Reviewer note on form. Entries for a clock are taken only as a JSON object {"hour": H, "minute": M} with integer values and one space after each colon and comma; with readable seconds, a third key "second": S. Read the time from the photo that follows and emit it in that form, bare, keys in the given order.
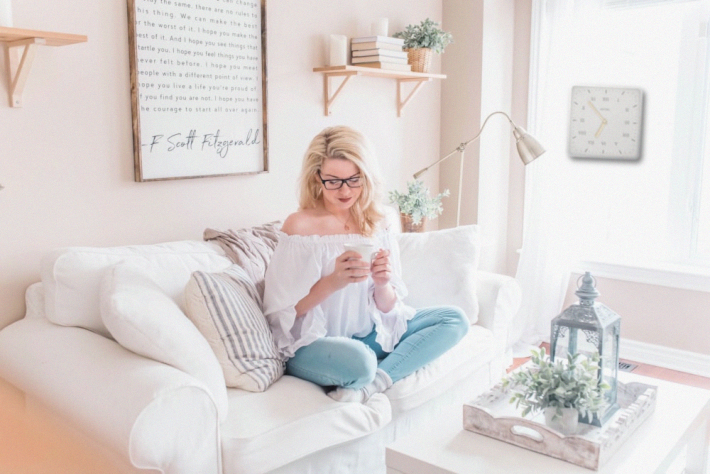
{"hour": 6, "minute": 53}
